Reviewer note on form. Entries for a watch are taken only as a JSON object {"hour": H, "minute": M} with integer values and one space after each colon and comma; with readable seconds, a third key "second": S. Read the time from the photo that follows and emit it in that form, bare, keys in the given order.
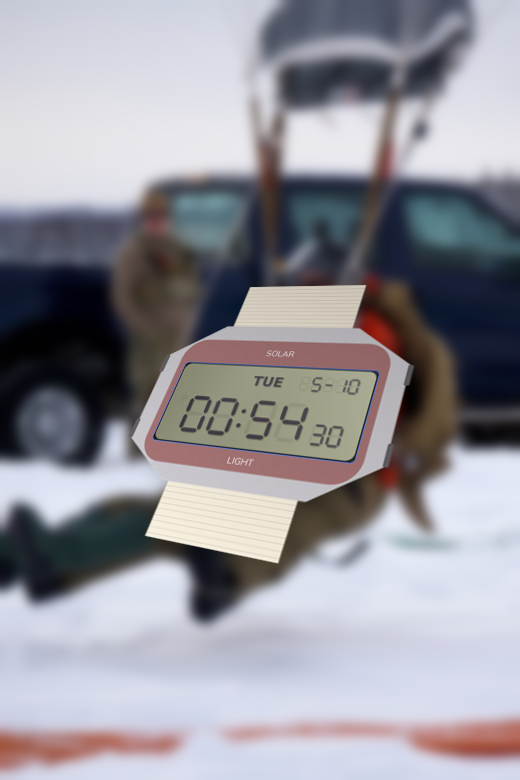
{"hour": 0, "minute": 54, "second": 30}
